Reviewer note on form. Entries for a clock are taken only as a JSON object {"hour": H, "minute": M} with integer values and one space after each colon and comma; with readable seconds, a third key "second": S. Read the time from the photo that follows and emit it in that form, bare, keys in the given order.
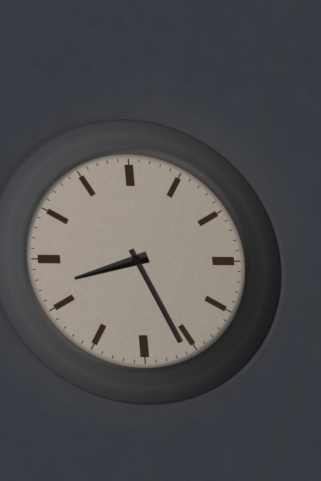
{"hour": 8, "minute": 26}
